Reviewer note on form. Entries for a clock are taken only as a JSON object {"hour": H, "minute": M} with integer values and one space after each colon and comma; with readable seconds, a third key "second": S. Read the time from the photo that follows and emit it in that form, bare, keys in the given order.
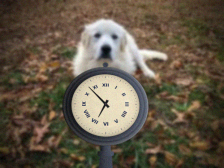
{"hour": 6, "minute": 53}
